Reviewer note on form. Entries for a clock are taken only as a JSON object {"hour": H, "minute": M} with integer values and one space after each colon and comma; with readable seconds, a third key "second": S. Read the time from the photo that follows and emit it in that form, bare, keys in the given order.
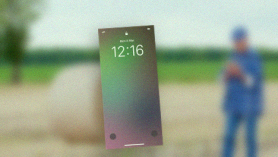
{"hour": 12, "minute": 16}
